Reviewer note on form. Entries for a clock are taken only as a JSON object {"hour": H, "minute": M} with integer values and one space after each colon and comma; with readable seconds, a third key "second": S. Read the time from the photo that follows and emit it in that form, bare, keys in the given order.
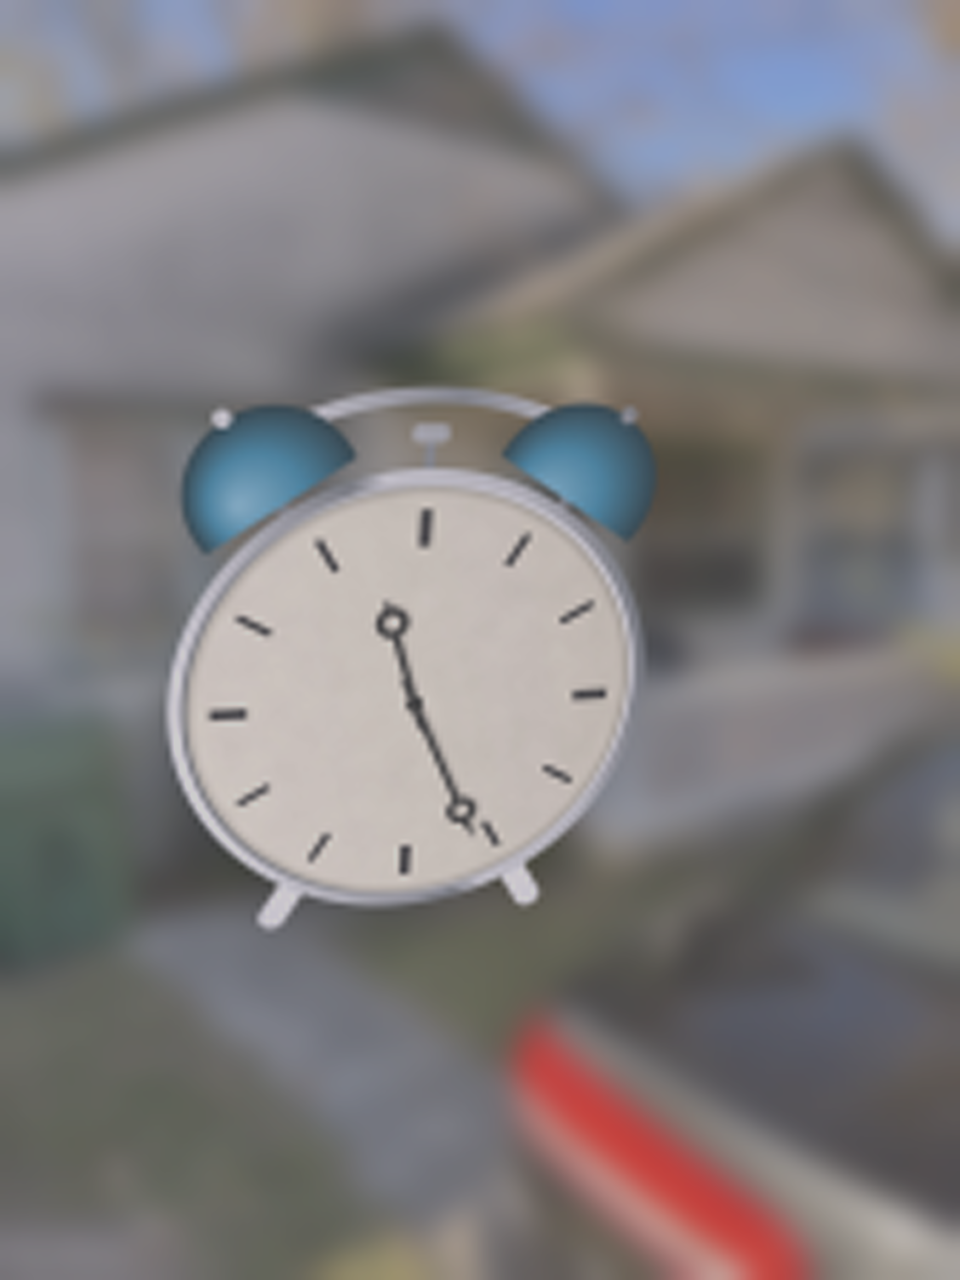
{"hour": 11, "minute": 26}
